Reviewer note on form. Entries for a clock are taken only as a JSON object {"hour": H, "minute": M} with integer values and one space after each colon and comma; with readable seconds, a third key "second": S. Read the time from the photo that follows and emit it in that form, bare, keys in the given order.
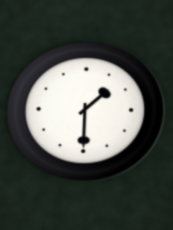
{"hour": 1, "minute": 30}
